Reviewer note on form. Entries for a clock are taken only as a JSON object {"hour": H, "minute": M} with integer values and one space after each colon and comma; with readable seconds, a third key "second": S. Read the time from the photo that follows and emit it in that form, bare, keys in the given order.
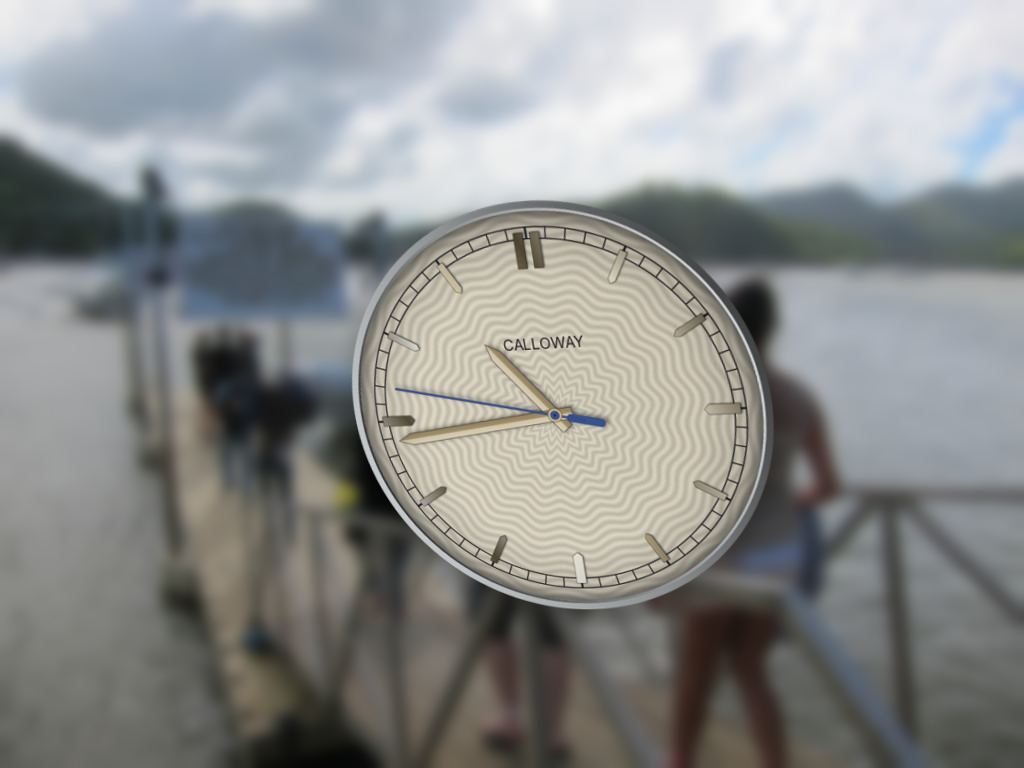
{"hour": 10, "minute": 43, "second": 47}
